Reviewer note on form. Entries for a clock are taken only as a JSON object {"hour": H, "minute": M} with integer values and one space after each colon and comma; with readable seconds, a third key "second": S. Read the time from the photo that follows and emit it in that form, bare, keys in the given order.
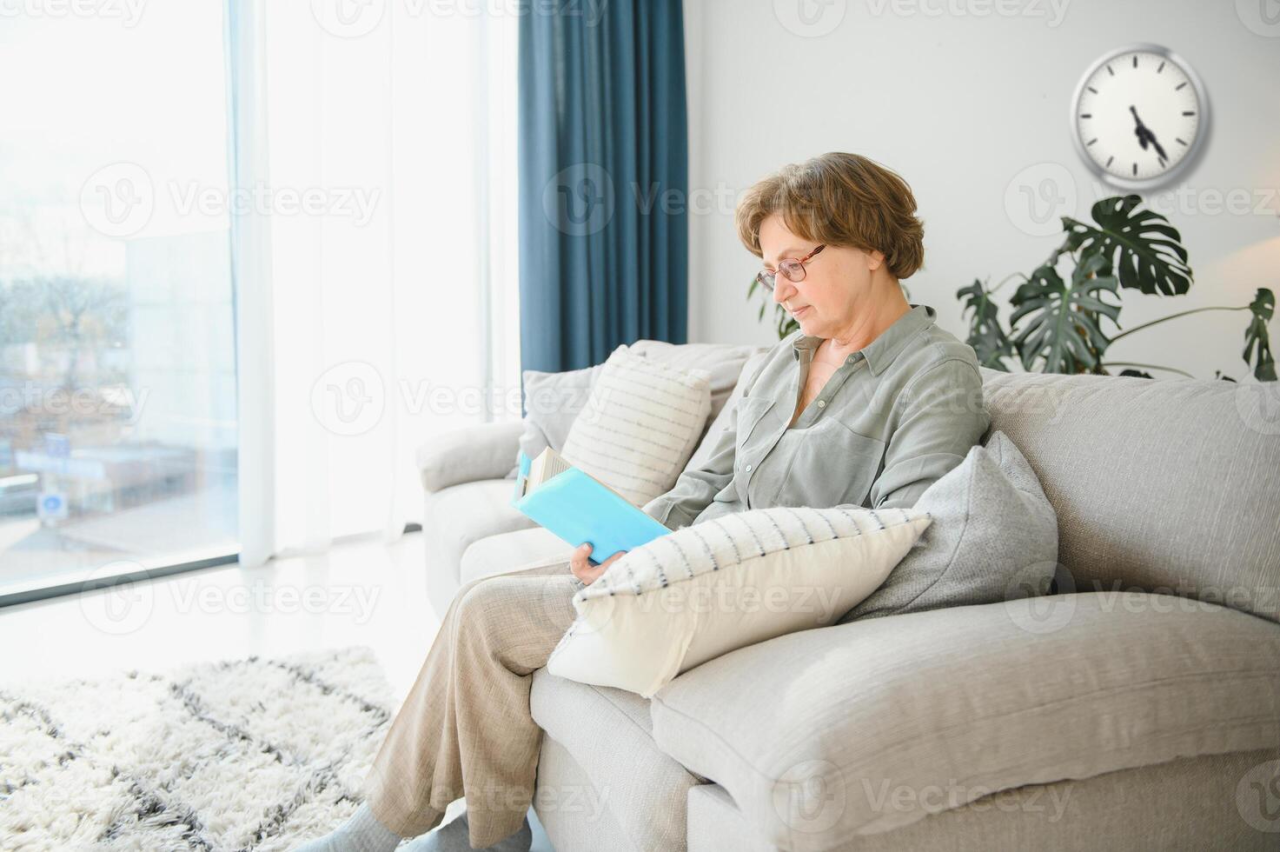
{"hour": 5, "minute": 24}
